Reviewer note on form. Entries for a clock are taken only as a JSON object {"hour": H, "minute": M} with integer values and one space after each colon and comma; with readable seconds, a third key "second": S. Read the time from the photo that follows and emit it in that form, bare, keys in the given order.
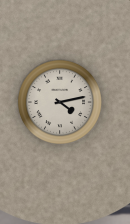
{"hour": 4, "minute": 13}
